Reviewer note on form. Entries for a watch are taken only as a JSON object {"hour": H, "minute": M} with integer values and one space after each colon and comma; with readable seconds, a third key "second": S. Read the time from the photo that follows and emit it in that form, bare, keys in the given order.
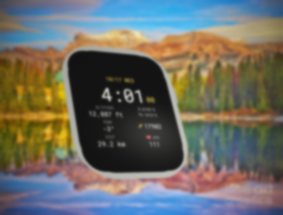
{"hour": 4, "minute": 1}
